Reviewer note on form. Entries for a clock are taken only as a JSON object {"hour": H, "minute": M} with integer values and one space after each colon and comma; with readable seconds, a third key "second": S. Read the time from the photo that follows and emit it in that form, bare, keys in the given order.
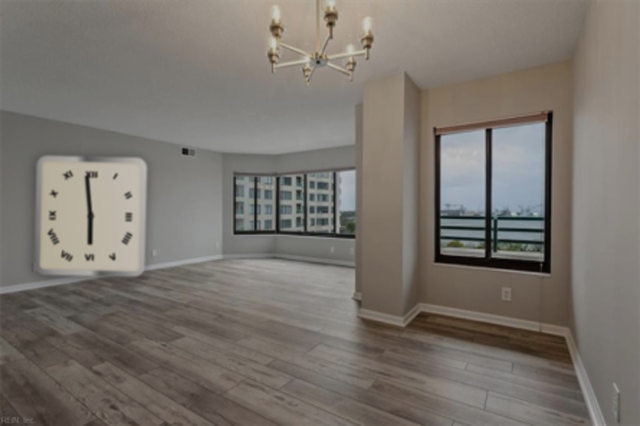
{"hour": 5, "minute": 59}
